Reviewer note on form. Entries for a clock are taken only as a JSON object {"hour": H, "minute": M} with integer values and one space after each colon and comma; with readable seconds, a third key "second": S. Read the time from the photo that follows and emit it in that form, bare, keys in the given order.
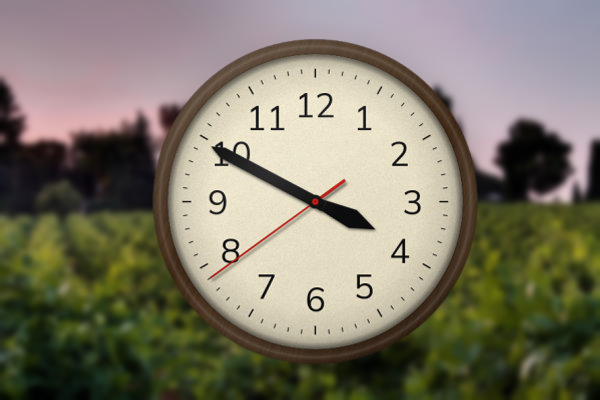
{"hour": 3, "minute": 49, "second": 39}
